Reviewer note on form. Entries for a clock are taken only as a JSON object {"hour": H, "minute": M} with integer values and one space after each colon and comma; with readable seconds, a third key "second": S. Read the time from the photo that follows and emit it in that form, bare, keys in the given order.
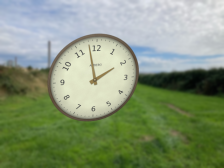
{"hour": 1, "minute": 58}
